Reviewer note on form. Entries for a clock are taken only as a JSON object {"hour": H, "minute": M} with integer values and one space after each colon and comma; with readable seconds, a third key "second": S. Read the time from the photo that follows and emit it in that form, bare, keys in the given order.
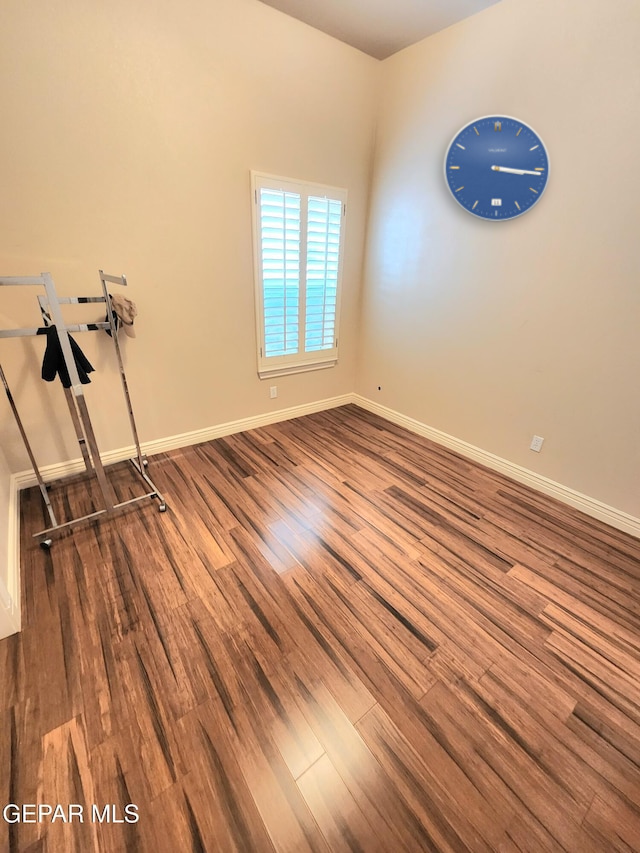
{"hour": 3, "minute": 16}
